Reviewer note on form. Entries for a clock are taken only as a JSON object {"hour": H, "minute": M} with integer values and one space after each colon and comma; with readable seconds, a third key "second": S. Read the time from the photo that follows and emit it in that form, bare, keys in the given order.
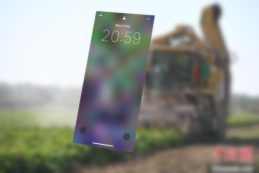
{"hour": 20, "minute": 59}
